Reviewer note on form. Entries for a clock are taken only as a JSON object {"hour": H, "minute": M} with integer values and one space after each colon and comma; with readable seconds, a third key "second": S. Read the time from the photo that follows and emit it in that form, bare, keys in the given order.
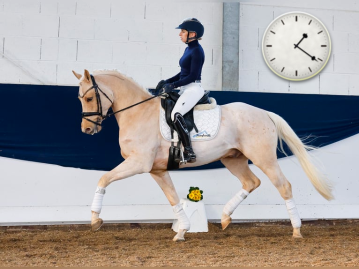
{"hour": 1, "minute": 21}
